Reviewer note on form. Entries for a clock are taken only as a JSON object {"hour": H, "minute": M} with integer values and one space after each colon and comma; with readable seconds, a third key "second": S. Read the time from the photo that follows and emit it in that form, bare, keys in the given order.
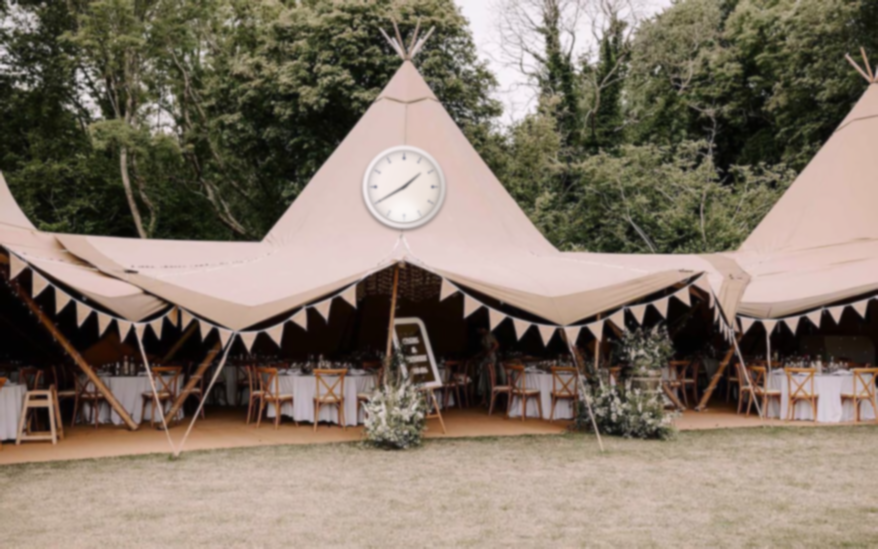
{"hour": 1, "minute": 40}
